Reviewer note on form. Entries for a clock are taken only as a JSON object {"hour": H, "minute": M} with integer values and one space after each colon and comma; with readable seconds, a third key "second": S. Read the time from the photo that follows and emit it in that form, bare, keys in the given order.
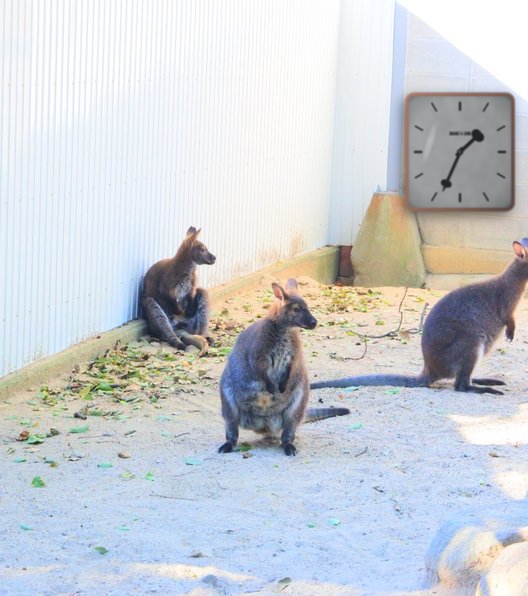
{"hour": 1, "minute": 34}
